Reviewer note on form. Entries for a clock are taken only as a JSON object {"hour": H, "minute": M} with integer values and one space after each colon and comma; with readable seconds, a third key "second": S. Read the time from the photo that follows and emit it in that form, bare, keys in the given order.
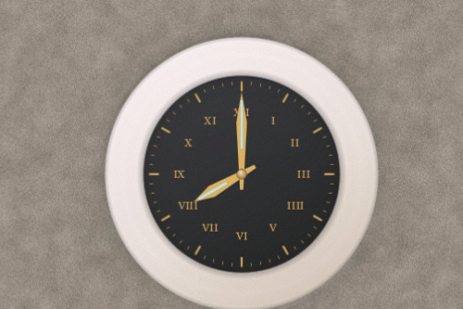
{"hour": 8, "minute": 0}
